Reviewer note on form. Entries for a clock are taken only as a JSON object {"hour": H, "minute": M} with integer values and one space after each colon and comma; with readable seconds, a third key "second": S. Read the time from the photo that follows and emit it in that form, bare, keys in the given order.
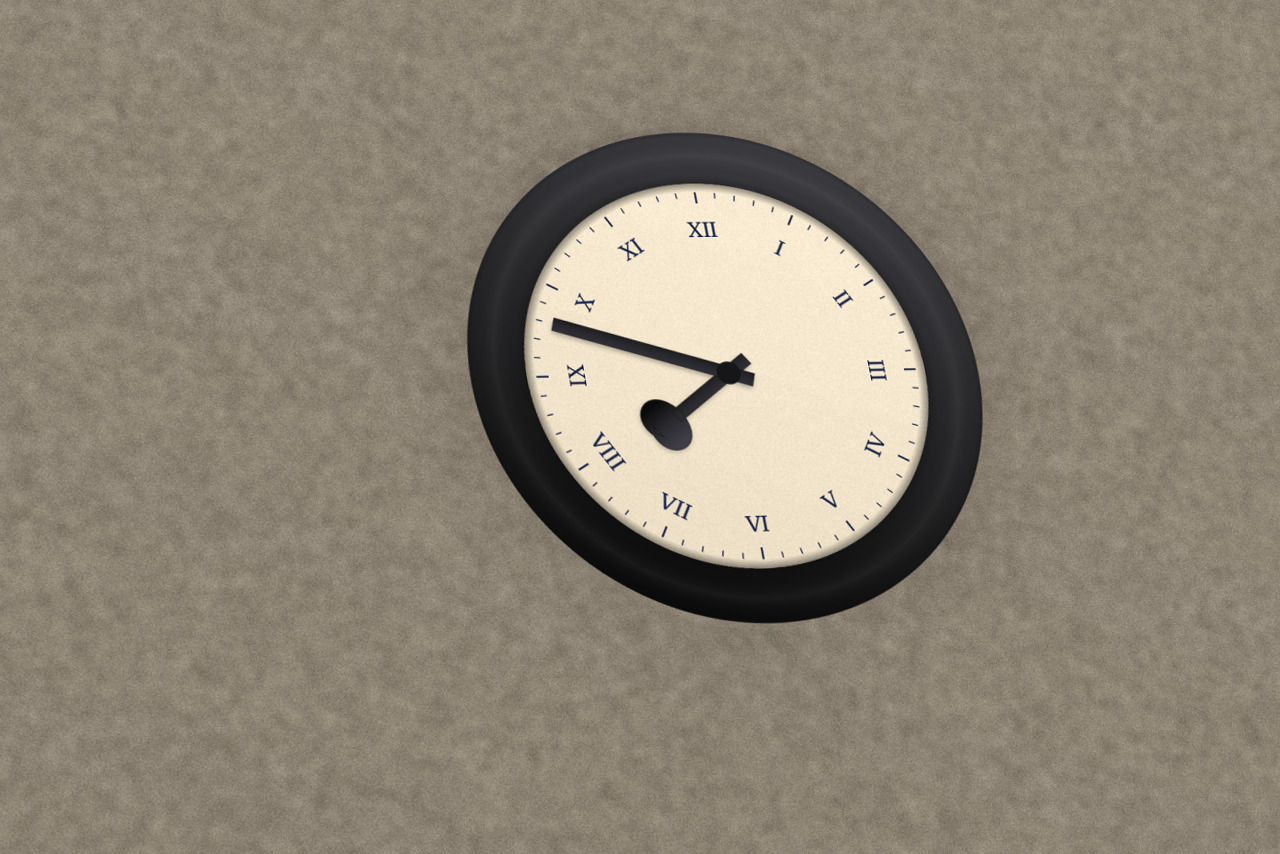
{"hour": 7, "minute": 48}
